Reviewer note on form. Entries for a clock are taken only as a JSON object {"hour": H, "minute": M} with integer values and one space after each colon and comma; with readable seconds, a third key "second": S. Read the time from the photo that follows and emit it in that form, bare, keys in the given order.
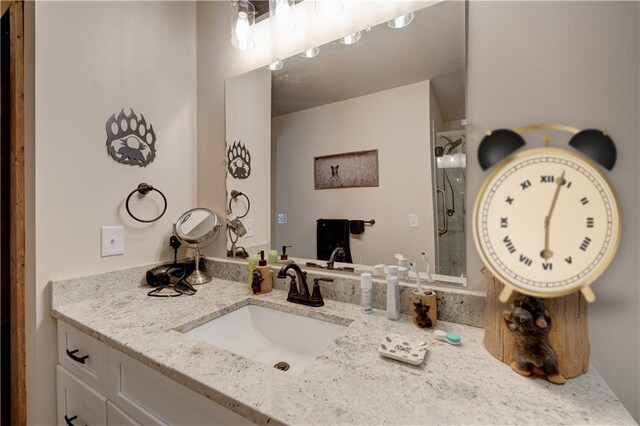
{"hour": 6, "minute": 3}
